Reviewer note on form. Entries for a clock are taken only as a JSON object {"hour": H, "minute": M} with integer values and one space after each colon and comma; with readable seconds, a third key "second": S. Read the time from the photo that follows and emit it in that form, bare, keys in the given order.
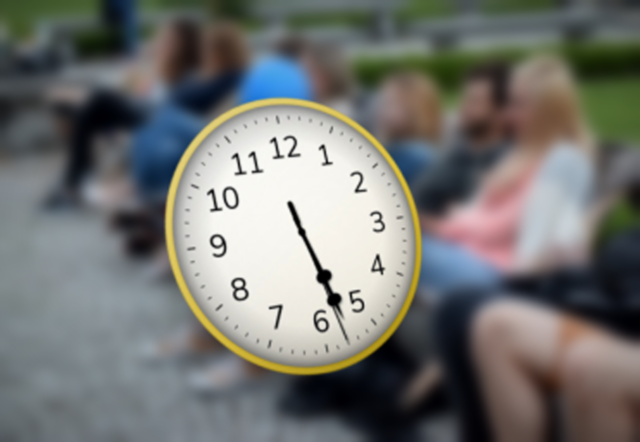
{"hour": 5, "minute": 27, "second": 28}
